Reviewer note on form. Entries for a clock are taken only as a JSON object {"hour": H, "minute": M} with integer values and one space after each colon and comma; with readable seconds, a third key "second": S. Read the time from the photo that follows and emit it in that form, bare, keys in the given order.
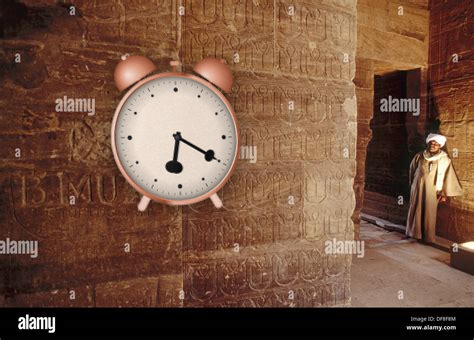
{"hour": 6, "minute": 20}
